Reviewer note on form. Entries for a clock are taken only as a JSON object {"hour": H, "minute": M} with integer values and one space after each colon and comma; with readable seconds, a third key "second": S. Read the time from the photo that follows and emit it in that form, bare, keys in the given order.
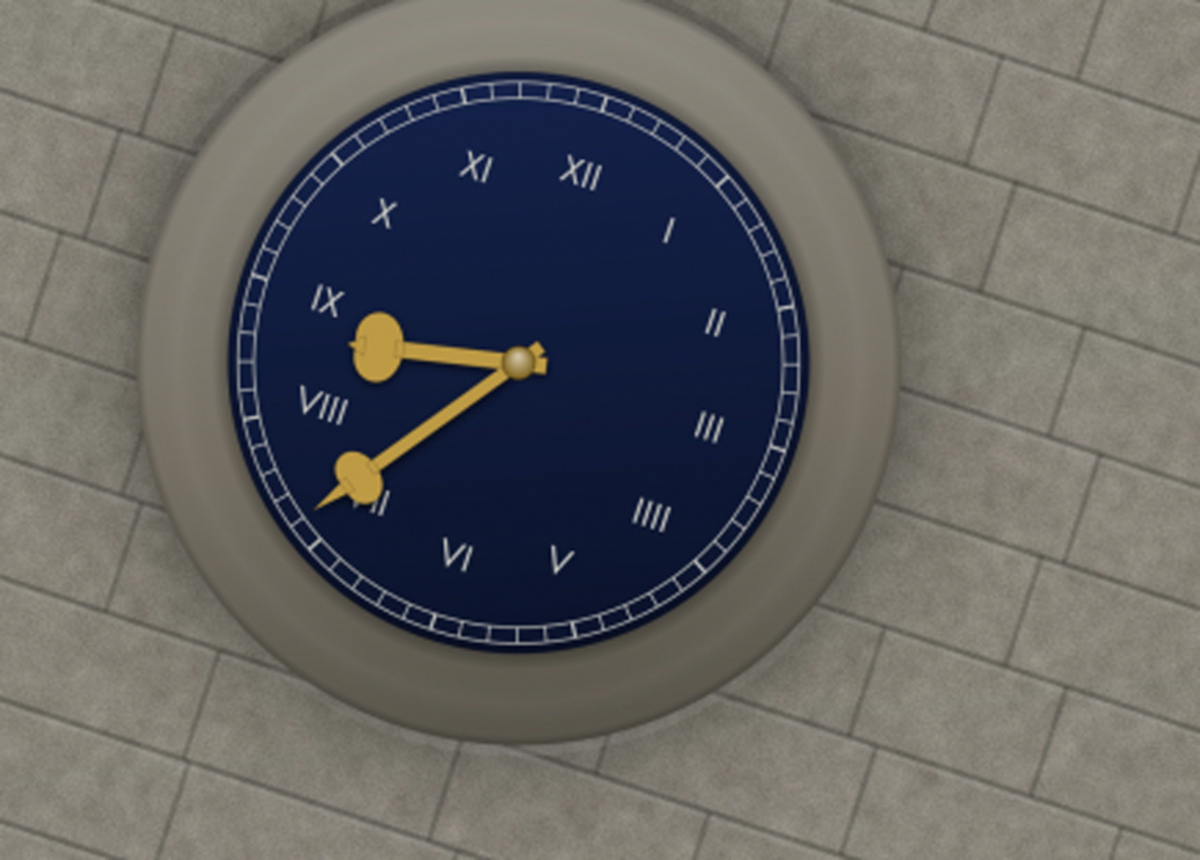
{"hour": 8, "minute": 36}
